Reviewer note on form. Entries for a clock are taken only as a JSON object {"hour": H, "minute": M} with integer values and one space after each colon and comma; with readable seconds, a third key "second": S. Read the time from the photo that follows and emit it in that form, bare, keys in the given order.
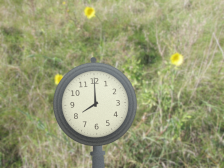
{"hour": 8, "minute": 0}
